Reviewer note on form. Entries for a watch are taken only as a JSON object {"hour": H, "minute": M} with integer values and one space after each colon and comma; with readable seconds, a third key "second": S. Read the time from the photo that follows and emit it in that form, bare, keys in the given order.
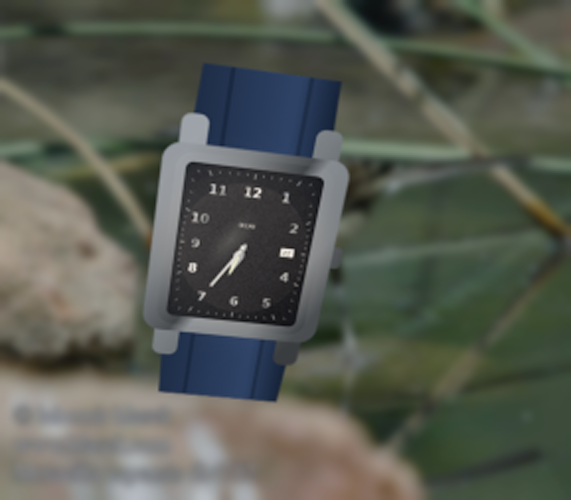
{"hour": 6, "minute": 35}
